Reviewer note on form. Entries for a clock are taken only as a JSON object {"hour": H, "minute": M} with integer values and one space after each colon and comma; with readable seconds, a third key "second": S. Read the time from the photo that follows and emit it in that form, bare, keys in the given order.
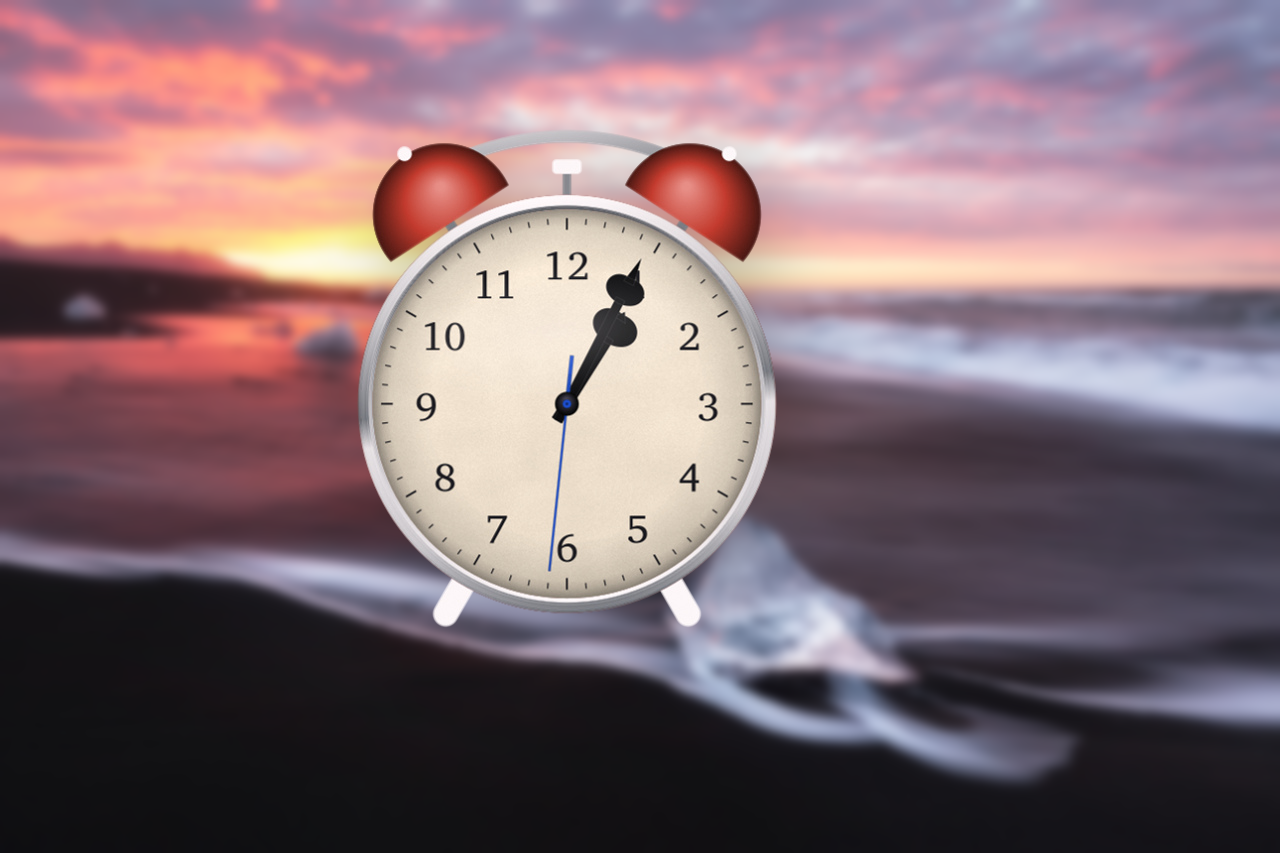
{"hour": 1, "minute": 4, "second": 31}
